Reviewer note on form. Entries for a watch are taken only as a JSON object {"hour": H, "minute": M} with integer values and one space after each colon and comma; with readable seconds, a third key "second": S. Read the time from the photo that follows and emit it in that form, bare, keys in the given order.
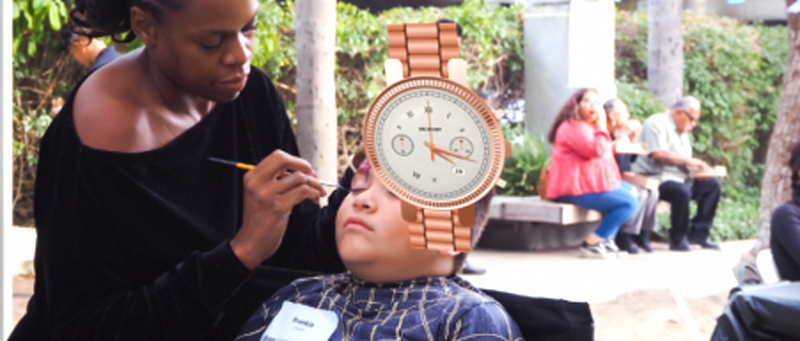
{"hour": 4, "minute": 18}
